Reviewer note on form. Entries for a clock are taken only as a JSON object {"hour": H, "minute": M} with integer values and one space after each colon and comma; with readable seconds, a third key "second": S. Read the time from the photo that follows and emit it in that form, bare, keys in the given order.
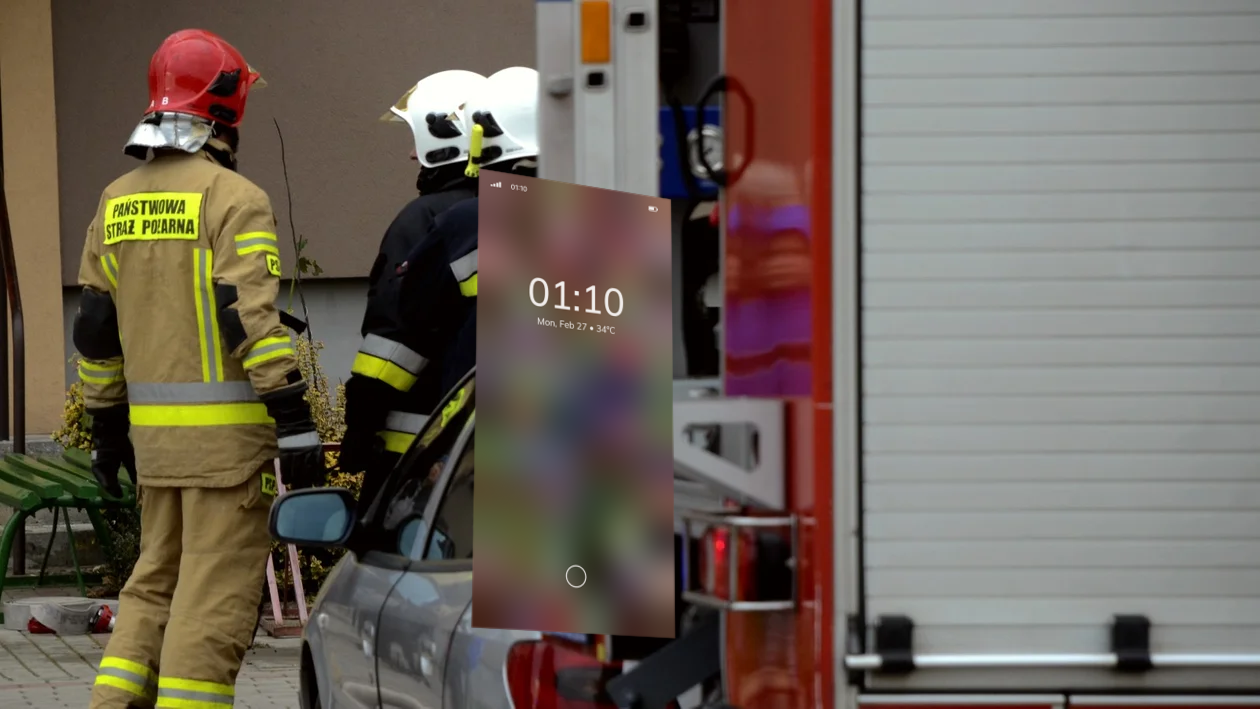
{"hour": 1, "minute": 10}
